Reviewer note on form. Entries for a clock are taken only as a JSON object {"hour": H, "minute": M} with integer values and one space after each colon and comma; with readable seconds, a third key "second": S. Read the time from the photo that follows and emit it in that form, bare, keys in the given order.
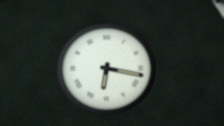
{"hour": 6, "minute": 17}
